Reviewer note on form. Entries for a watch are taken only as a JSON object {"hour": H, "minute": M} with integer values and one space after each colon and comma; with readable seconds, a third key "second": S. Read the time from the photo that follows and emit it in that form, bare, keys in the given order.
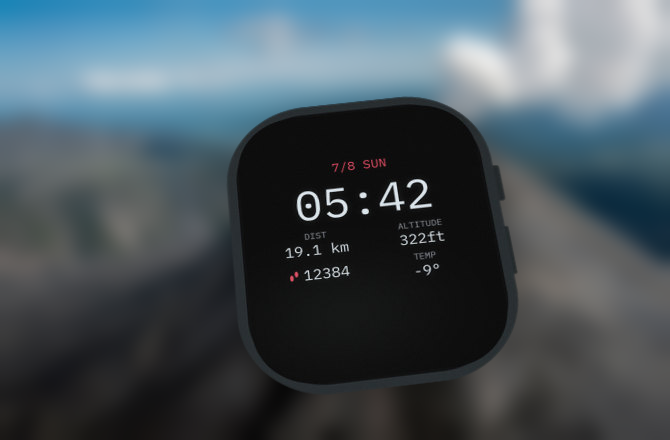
{"hour": 5, "minute": 42}
